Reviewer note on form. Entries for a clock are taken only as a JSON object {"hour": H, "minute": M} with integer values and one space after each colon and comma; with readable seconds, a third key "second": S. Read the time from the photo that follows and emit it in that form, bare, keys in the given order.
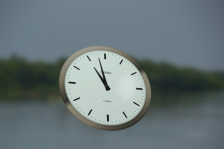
{"hour": 10, "minute": 58}
